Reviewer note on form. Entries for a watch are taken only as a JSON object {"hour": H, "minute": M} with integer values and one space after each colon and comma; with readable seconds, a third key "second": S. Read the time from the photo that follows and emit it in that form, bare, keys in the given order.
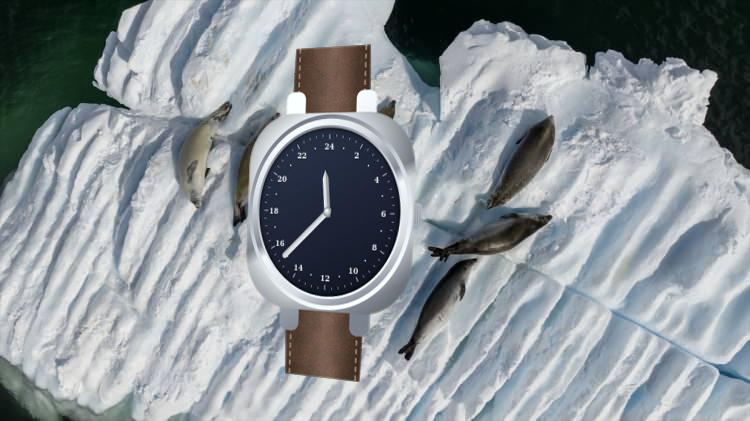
{"hour": 23, "minute": 38}
